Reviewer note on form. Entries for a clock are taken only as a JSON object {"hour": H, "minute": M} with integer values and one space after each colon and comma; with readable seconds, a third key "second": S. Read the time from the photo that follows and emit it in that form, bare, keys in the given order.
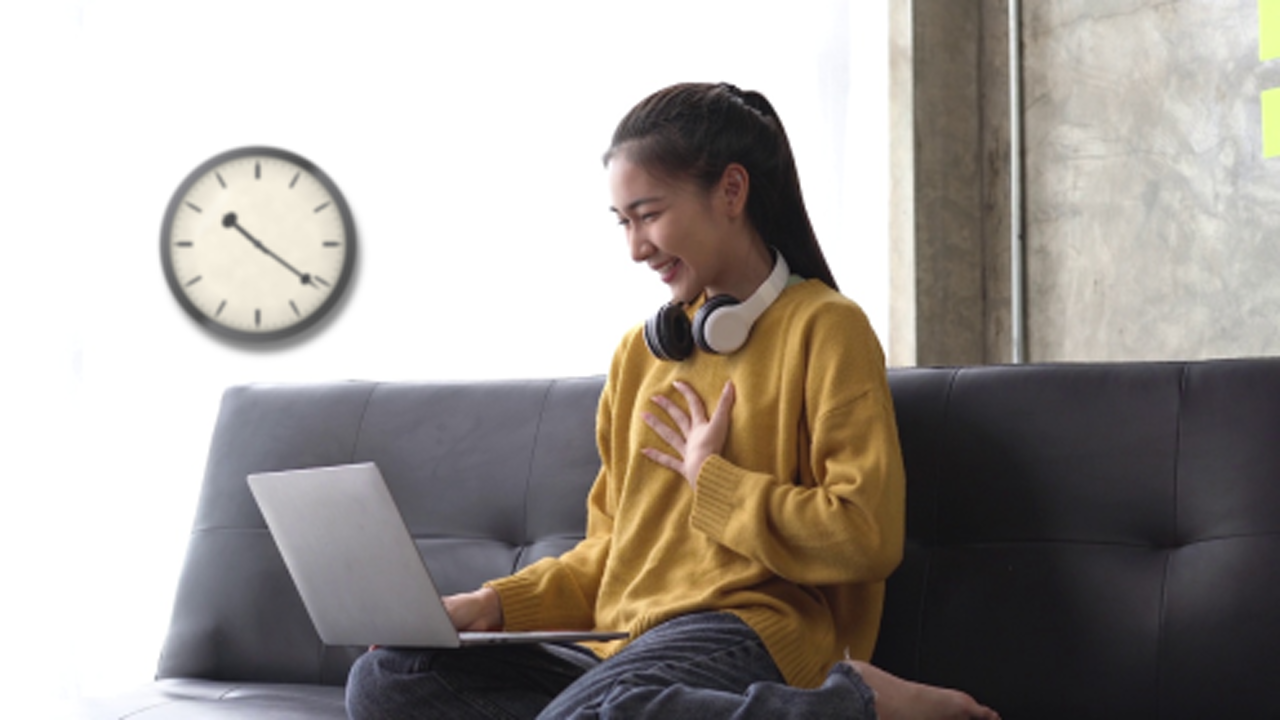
{"hour": 10, "minute": 21}
